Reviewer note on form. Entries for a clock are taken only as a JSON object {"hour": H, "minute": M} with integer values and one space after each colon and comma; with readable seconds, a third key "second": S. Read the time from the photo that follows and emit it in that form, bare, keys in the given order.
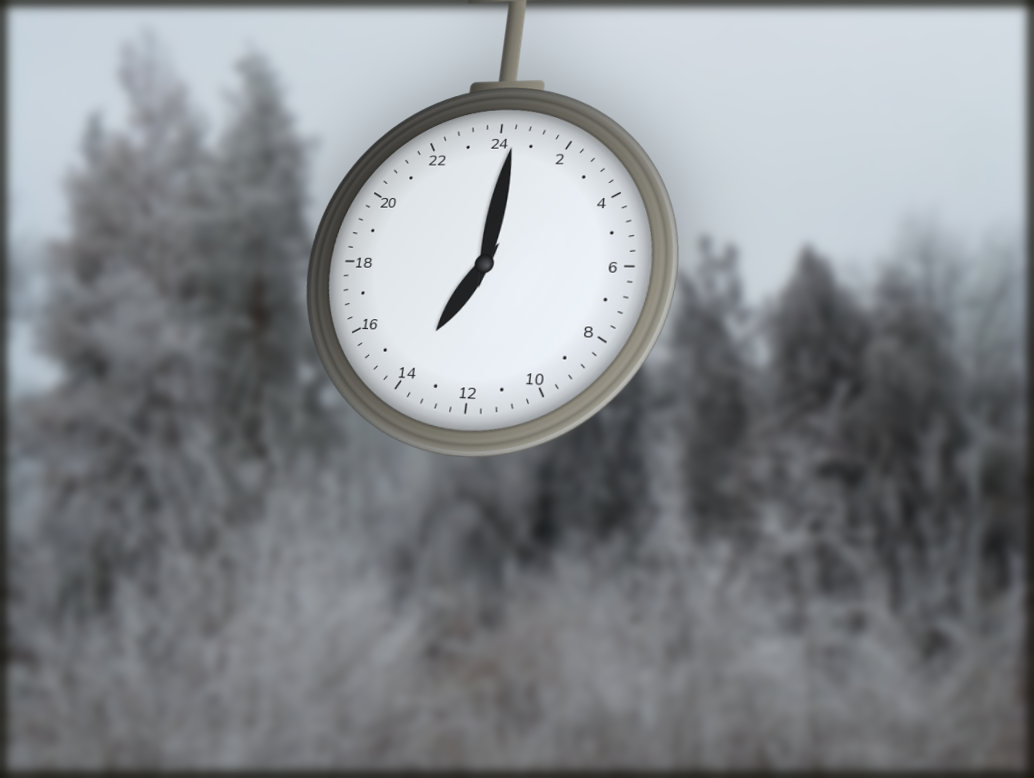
{"hour": 14, "minute": 1}
